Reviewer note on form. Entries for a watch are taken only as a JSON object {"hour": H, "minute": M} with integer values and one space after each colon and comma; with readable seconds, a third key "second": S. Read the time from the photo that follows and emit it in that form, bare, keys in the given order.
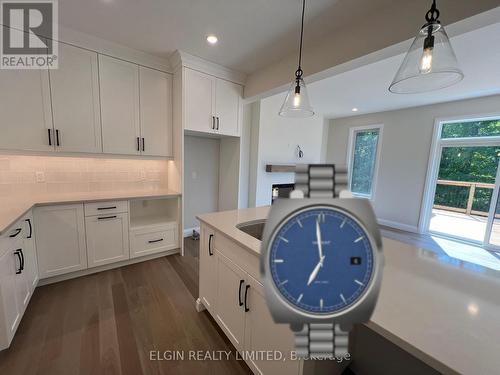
{"hour": 6, "minute": 59}
